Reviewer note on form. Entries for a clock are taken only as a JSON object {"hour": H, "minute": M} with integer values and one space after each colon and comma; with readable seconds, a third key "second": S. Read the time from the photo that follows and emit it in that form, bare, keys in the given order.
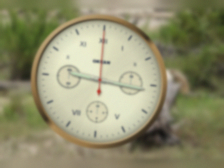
{"hour": 9, "minute": 16}
